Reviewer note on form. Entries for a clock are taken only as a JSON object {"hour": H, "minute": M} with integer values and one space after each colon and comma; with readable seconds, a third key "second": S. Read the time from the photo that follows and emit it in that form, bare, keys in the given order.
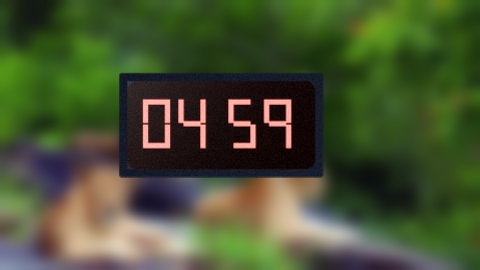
{"hour": 4, "minute": 59}
